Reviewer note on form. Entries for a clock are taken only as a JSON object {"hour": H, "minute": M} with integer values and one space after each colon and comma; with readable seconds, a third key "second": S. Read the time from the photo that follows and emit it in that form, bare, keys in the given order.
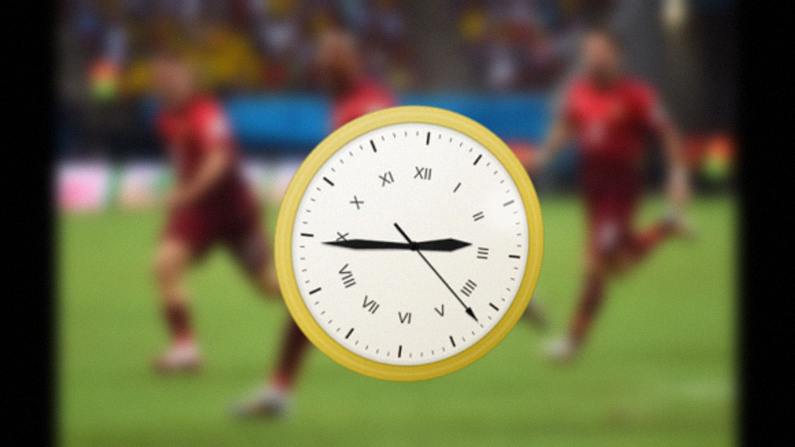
{"hour": 2, "minute": 44, "second": 22}
